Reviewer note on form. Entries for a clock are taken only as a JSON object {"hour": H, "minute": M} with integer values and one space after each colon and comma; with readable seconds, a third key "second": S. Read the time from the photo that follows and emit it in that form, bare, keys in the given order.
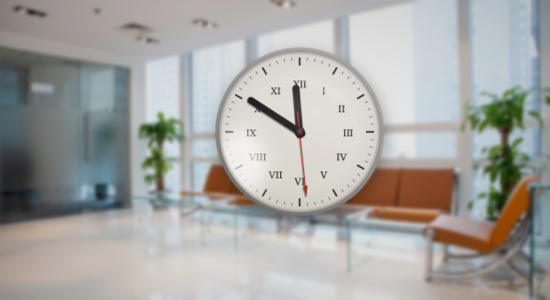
{"hour": 11, "minute": 50, "second": 29}
